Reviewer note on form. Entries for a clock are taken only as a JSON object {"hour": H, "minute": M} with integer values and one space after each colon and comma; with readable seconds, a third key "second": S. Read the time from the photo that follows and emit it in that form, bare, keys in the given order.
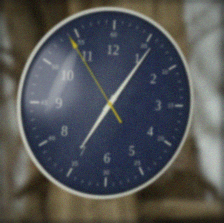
{"hour": 7, "minute": 5, "second": 54}
